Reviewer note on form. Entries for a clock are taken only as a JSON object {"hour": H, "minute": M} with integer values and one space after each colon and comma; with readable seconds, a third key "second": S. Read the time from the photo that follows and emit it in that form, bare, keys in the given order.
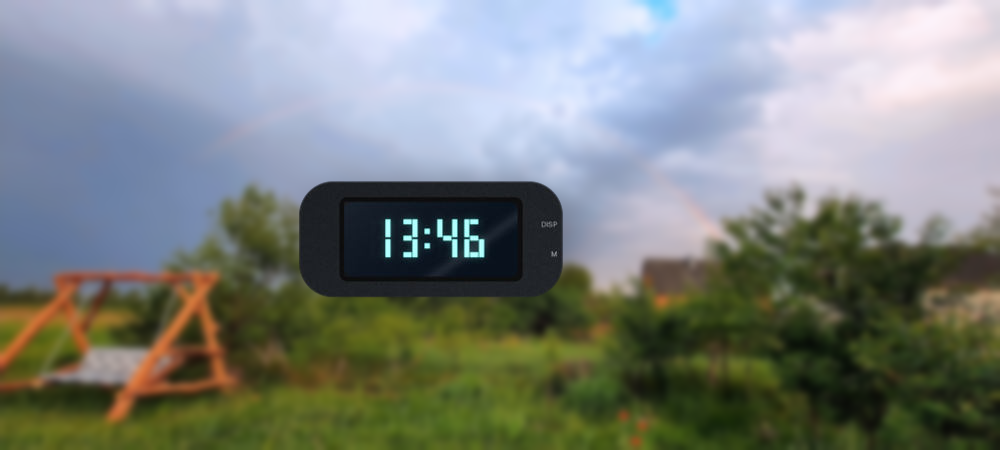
{"hour": 13, "minute": 46}
